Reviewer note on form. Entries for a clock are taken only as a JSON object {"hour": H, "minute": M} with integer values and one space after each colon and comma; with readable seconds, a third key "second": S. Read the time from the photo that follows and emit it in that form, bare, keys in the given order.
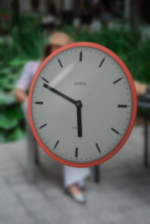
{"hour": 5, "minute": 49}
